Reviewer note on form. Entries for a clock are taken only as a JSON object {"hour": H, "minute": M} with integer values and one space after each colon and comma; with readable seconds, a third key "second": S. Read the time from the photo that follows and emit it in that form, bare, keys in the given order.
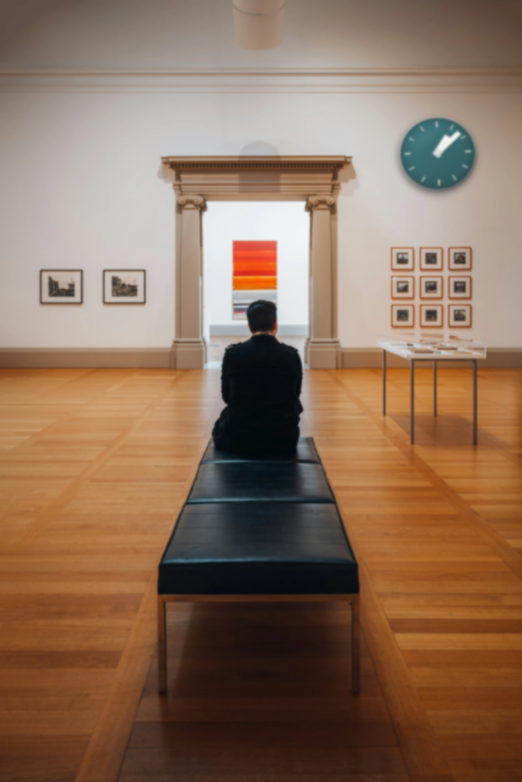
{"hour": 1, "minute": 8}
